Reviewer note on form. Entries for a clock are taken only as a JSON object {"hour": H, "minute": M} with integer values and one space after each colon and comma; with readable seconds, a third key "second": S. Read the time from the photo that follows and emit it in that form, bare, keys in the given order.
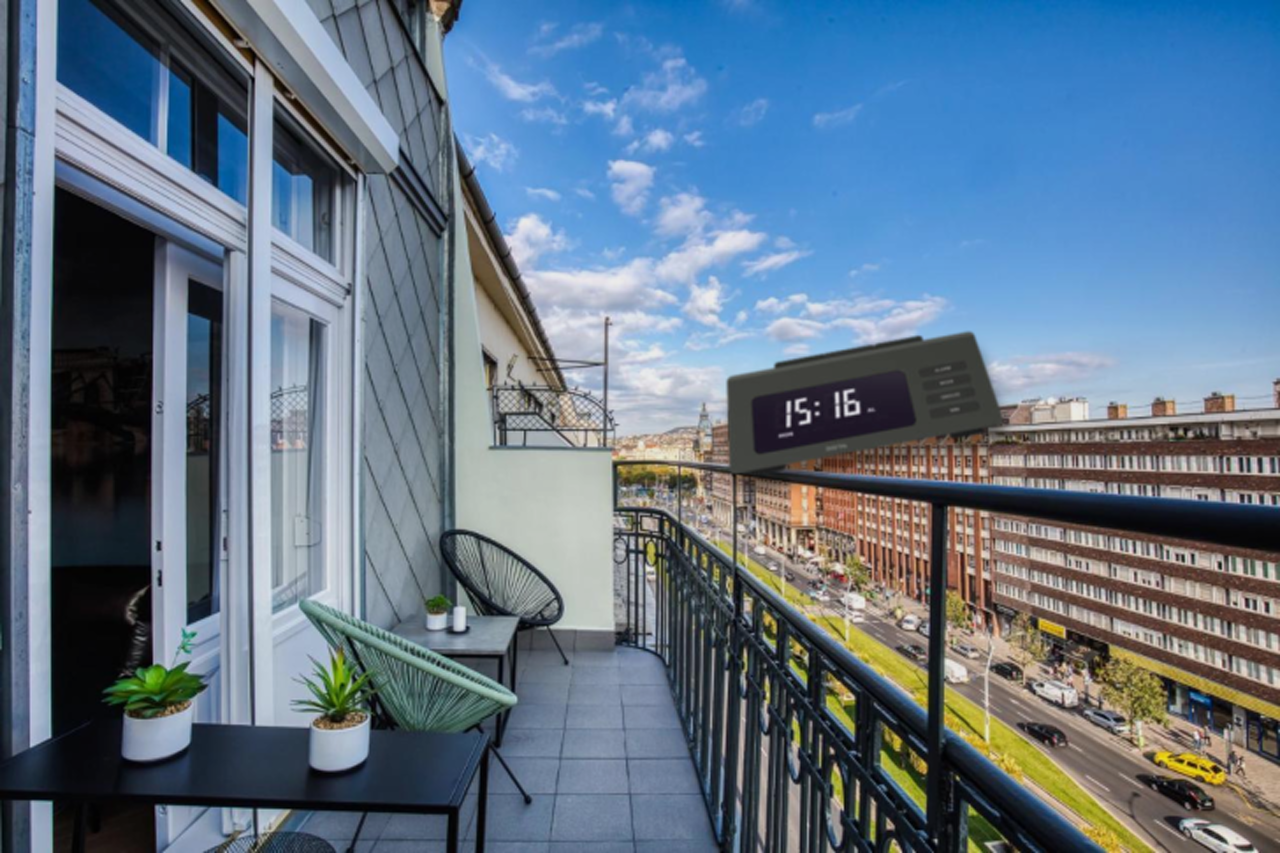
{"hour": 15, "minute": 16}
